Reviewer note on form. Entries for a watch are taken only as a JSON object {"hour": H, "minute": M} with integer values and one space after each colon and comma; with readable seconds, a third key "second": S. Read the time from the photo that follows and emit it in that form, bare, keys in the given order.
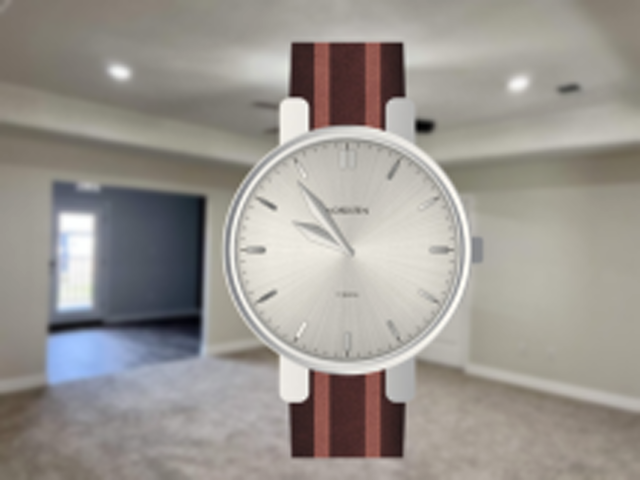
{"hour": 9, "minute": 54}
